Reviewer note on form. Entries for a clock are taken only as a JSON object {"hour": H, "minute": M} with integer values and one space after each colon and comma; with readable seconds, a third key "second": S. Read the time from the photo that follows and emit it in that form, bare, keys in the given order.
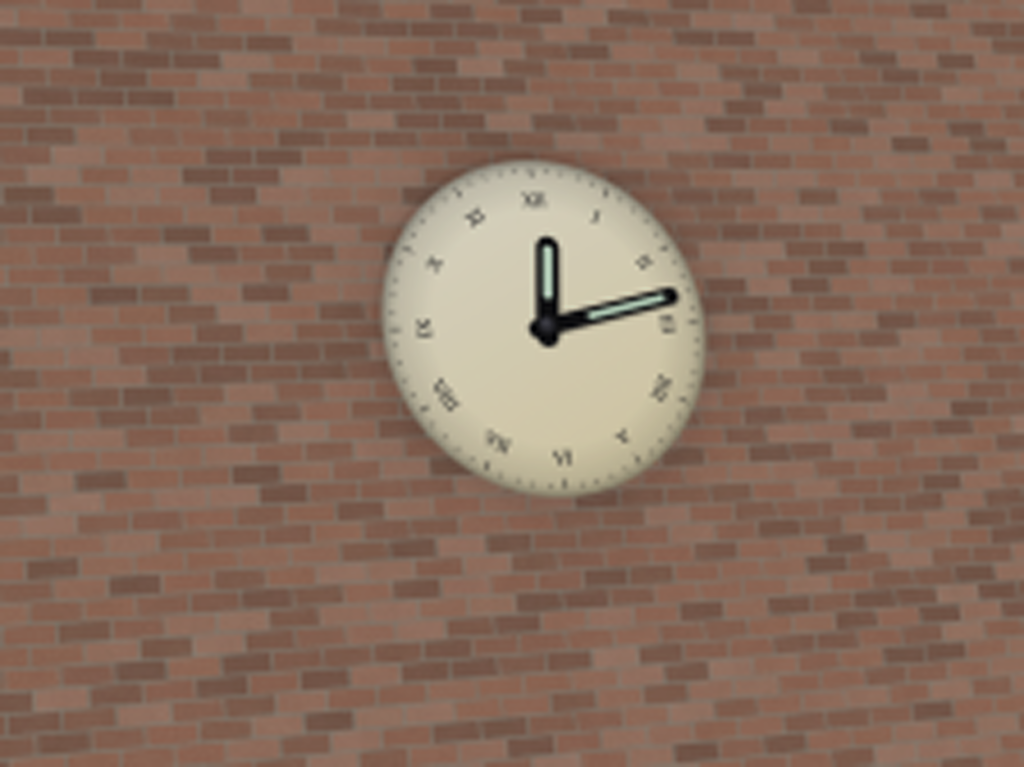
{"hour": 12, "minute": 13}
